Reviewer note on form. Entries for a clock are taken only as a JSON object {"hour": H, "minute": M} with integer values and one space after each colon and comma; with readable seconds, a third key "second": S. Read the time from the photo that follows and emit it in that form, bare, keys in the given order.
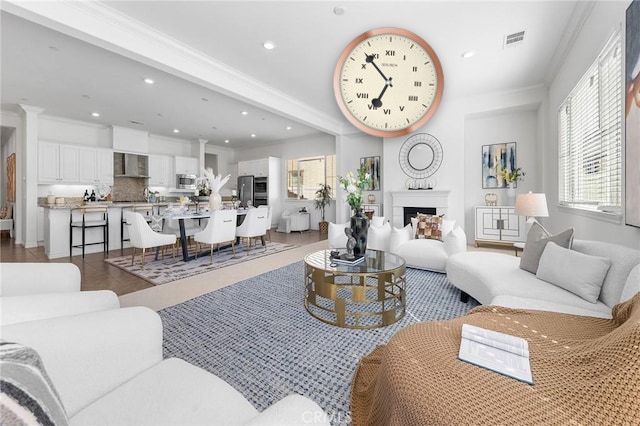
{"hour": 6, "minute": 53}
